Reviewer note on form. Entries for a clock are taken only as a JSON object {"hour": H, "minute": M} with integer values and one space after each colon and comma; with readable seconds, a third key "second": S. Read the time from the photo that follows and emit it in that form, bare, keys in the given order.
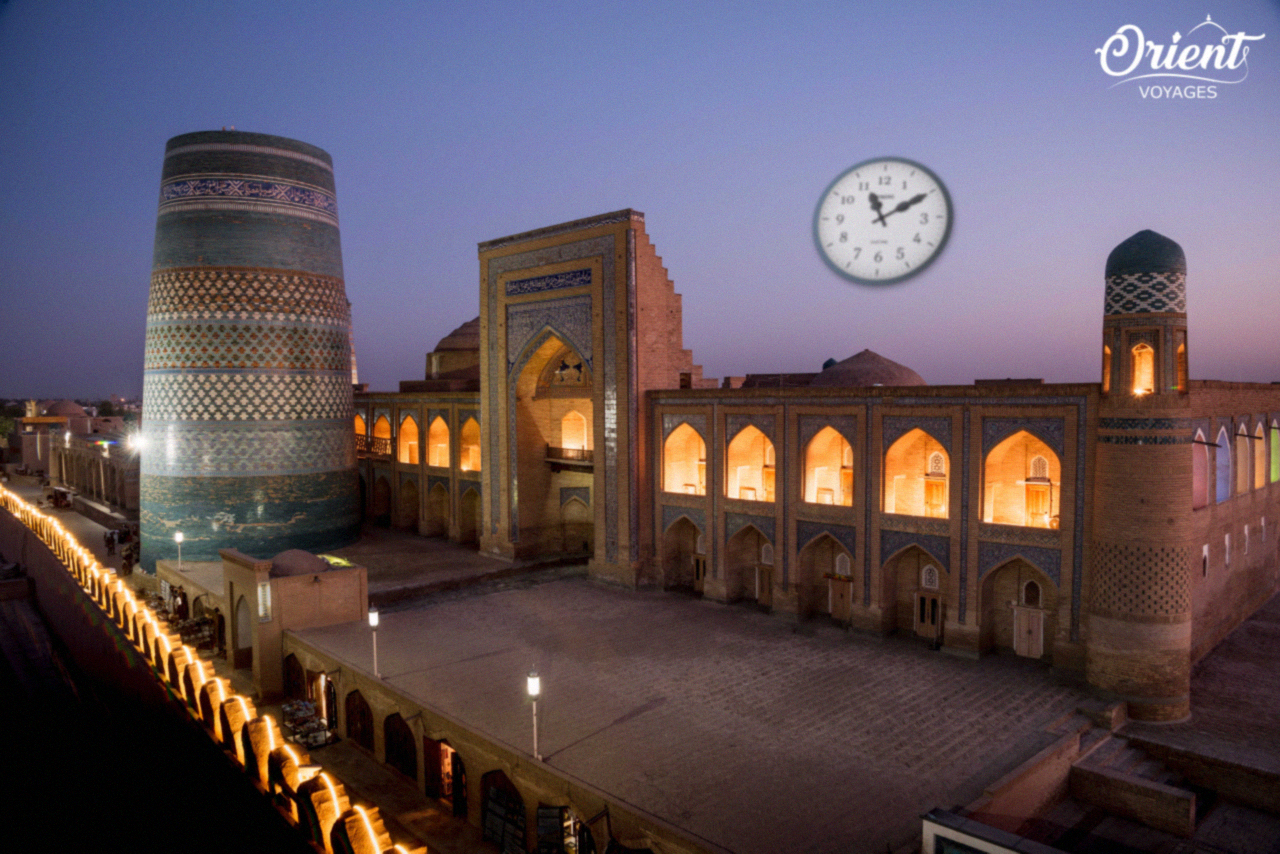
{"hour": 11, "minute": 10}
